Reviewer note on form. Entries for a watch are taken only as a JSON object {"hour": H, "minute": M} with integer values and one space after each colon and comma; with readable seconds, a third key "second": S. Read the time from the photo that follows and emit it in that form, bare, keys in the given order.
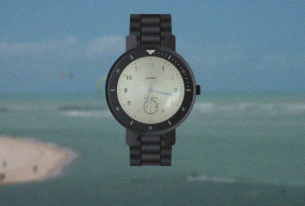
{"hour": 6, "minute": 17}
